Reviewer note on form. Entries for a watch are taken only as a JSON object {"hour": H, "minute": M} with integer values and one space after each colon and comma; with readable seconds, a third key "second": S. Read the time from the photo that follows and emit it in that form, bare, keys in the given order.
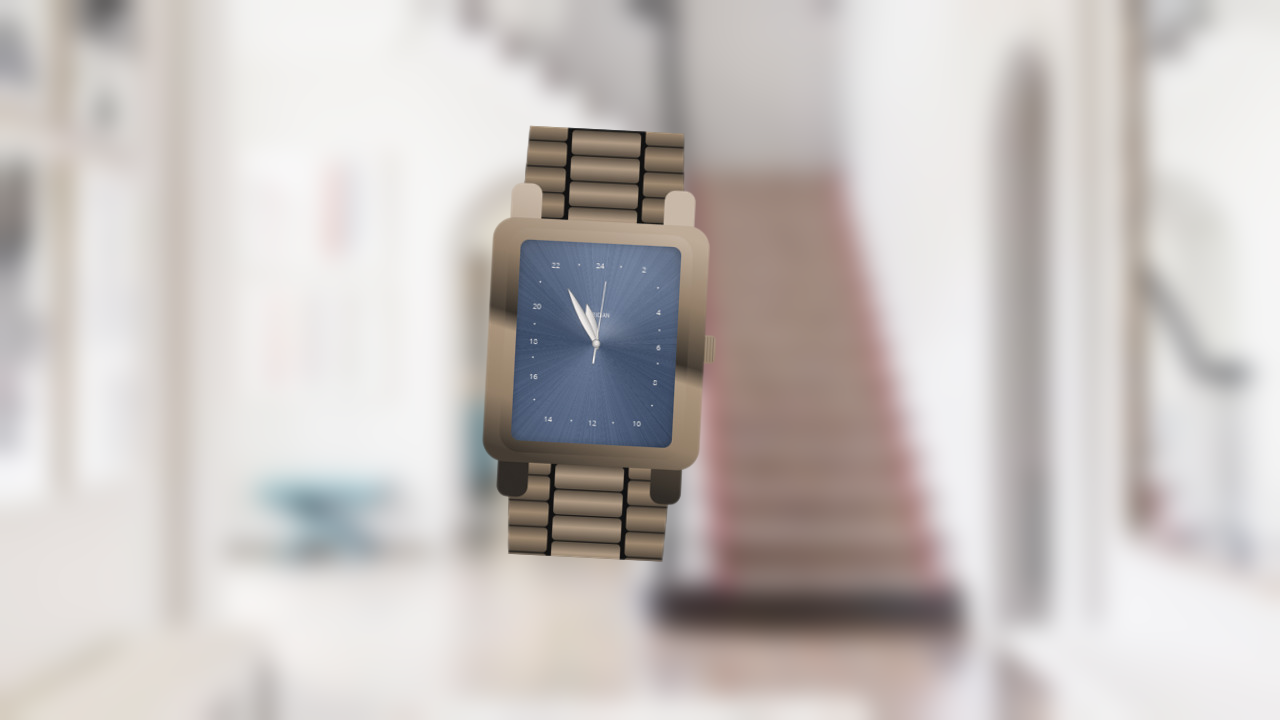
{"hour": 22, "minute": 55, "second": 1}
